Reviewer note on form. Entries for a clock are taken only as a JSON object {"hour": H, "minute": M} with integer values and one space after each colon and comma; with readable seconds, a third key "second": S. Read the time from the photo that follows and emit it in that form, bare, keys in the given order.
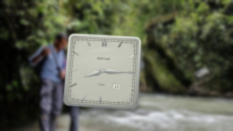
{"hour": 8, "minute": 15}
